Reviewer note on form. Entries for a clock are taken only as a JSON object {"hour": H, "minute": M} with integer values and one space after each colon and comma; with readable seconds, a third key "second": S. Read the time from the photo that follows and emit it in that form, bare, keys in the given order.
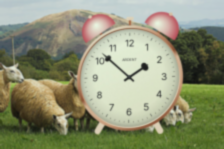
{"hour": 1, "minute": 52}
